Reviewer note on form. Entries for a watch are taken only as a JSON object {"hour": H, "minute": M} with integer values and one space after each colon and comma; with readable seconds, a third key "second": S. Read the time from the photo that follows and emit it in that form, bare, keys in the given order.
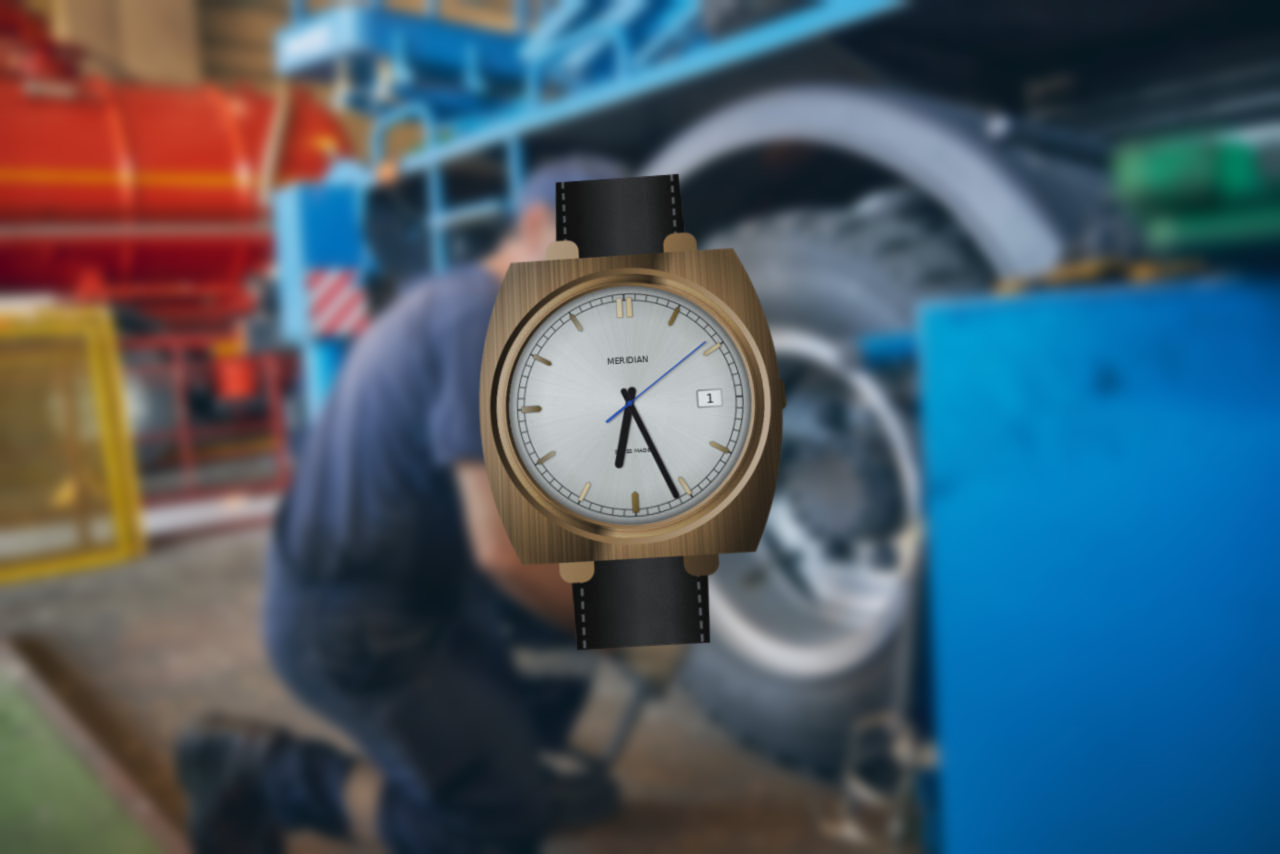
{"hour": 6, "minute": 26, "second": 9}
